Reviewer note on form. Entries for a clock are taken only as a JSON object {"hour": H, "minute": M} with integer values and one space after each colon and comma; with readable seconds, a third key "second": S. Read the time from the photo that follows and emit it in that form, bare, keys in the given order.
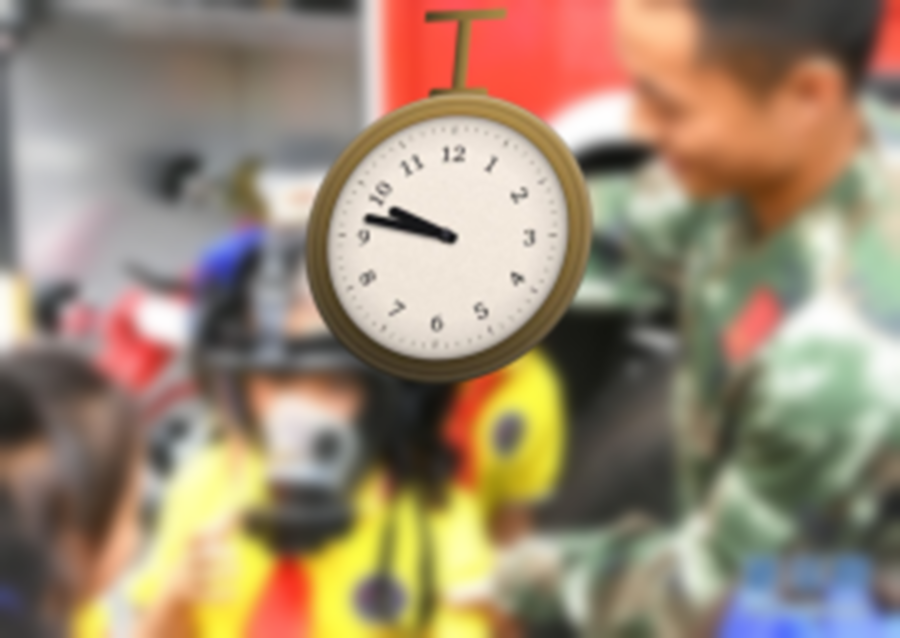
{"hour": 9, "minute": 47}
